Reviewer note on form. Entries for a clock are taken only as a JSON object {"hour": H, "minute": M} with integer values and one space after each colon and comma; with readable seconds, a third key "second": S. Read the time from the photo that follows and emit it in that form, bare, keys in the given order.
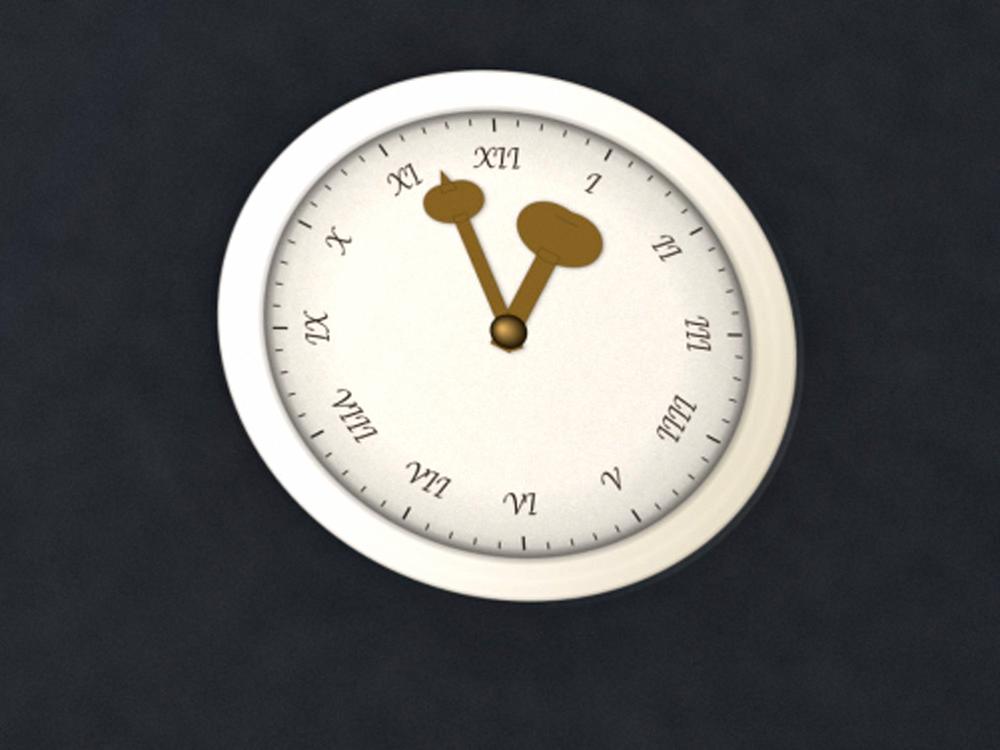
{"hour": 12, "minute": 57}
